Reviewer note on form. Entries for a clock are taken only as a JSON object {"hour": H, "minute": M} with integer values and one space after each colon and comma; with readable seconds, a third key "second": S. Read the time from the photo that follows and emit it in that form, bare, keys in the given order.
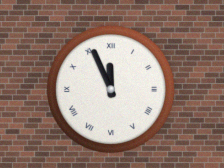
{"hour": 11, "minute": 56}
